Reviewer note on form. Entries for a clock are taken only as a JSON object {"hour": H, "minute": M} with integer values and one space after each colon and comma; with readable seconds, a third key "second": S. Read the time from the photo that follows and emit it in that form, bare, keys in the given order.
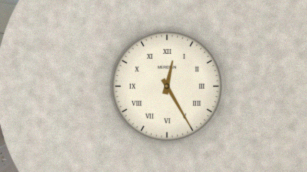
{"hour": 12, "minute": 25}
